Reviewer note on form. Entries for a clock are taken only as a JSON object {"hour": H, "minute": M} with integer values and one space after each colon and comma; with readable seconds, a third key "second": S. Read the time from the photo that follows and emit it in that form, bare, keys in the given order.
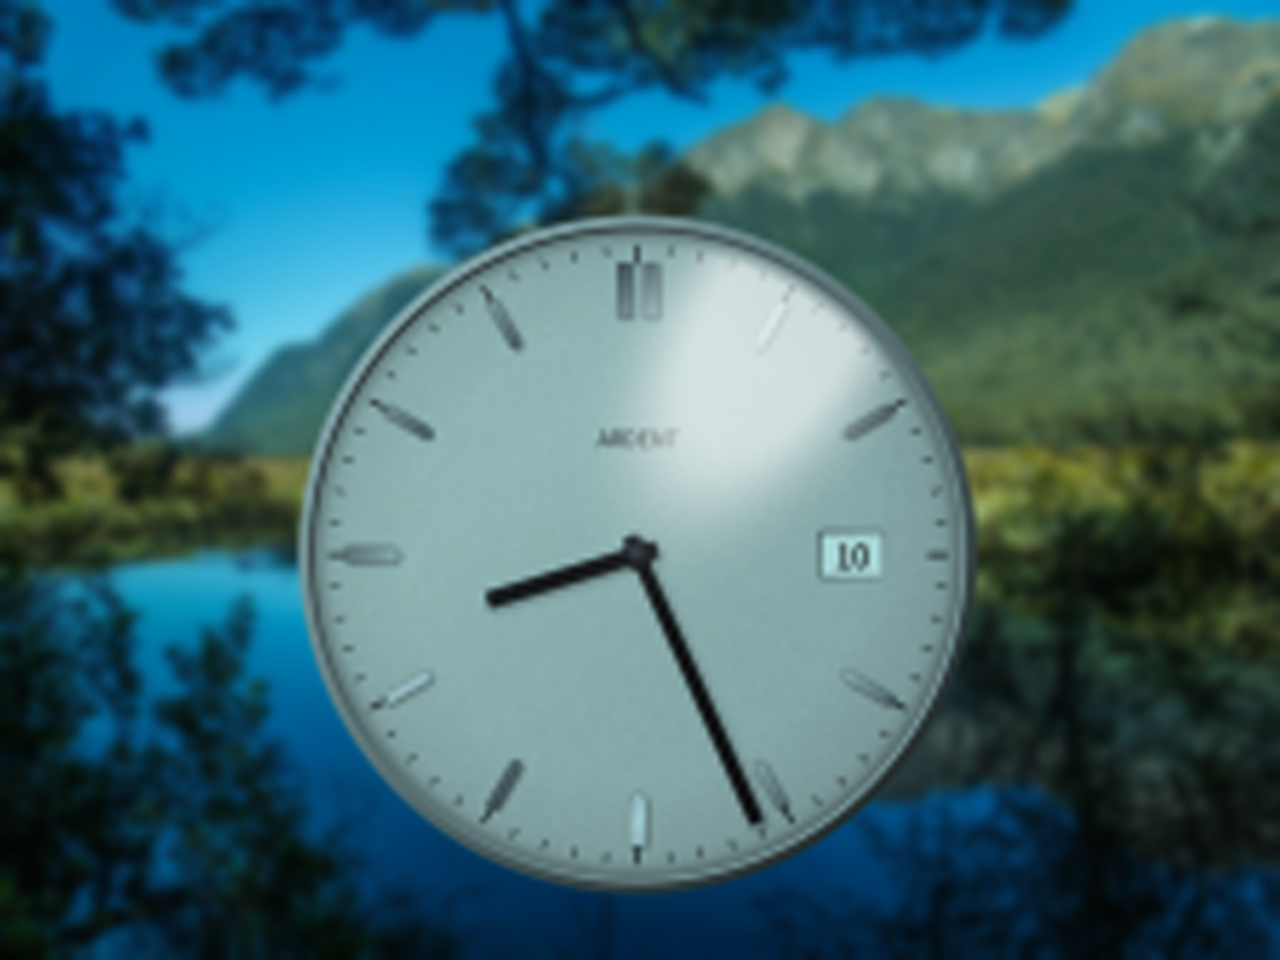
{"hour": 8, "minute": 26}
